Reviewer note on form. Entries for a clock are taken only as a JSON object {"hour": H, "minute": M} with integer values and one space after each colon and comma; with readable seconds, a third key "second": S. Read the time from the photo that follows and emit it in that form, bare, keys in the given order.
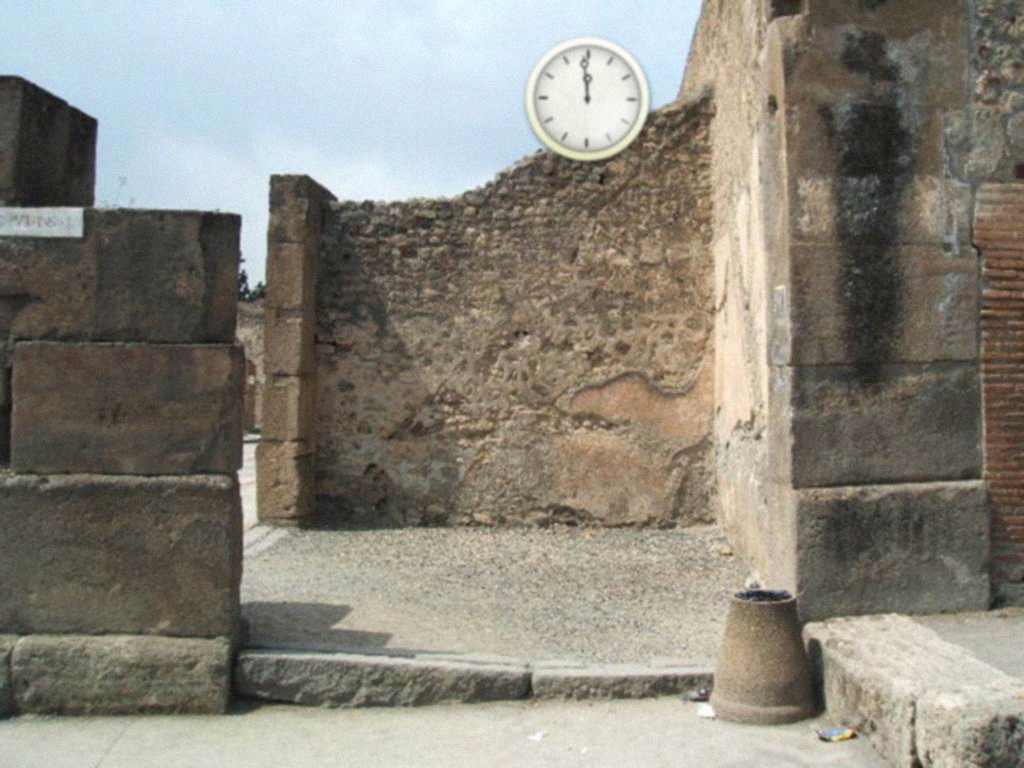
{"hour": 11, "minute": 59}
